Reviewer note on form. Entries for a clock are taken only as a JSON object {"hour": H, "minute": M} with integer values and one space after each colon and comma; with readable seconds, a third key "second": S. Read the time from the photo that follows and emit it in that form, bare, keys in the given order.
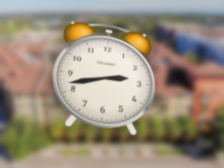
{"hour": 2, "minute": 42}
